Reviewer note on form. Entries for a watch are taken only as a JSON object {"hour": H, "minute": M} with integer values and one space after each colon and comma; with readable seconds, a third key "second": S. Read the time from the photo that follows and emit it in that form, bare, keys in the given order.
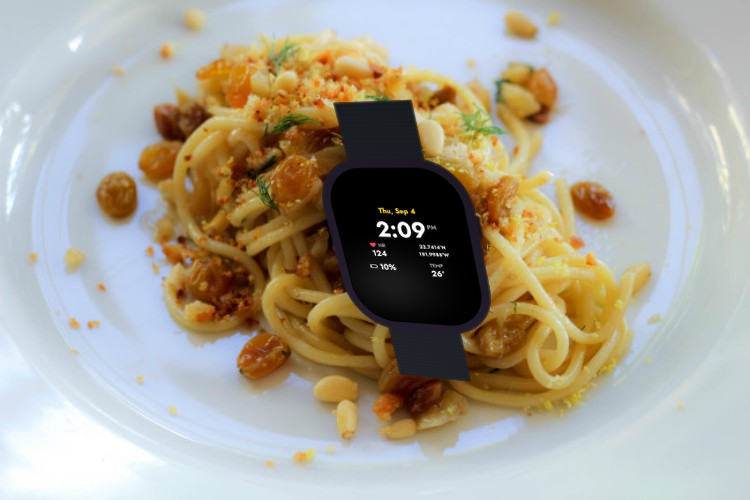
{"hour": 2, "minute": 9}
